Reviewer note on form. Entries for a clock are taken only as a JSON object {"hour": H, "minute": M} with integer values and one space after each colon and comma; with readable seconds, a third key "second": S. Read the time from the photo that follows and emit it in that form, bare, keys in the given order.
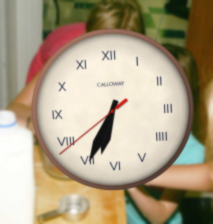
{"hour": 6, "minute": 34, "second": 39}
